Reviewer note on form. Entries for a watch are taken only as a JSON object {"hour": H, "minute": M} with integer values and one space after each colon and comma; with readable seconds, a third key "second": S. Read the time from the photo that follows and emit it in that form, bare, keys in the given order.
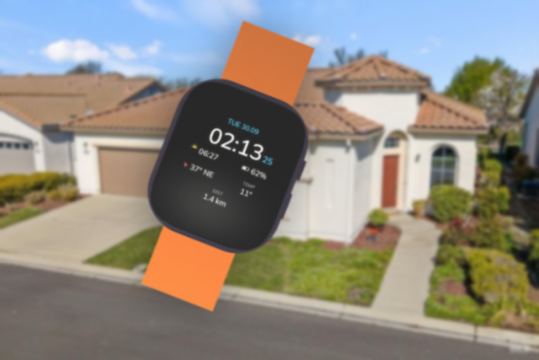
{"hour": 2, "minute": 13}
